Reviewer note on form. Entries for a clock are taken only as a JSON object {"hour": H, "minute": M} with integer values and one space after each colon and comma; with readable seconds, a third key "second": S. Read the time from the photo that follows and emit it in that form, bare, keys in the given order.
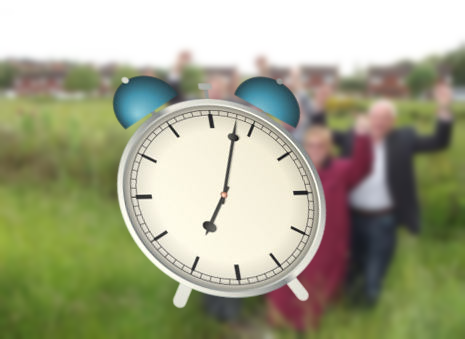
{"hour": 7, "minute": 3}
